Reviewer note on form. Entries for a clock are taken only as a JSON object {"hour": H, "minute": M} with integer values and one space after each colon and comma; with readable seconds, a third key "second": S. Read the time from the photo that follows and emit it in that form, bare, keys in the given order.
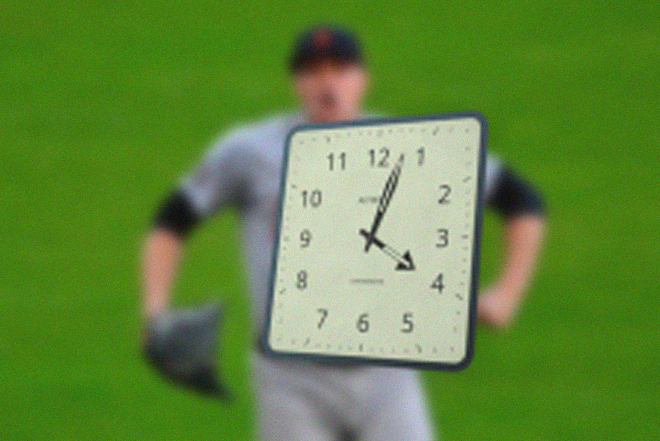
{"hour": 4, "minute": 3}
